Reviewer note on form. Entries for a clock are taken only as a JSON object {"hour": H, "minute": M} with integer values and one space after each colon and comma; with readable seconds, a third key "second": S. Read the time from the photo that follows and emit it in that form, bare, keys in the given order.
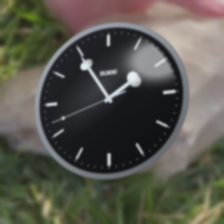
{"hour": 1, "minute": 54, "second": 42}
